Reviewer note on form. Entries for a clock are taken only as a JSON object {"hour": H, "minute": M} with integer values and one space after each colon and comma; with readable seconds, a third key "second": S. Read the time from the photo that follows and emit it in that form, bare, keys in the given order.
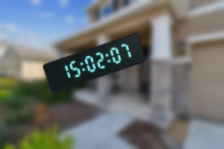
{"hour": 15, "minute": 2, "second": 7}
